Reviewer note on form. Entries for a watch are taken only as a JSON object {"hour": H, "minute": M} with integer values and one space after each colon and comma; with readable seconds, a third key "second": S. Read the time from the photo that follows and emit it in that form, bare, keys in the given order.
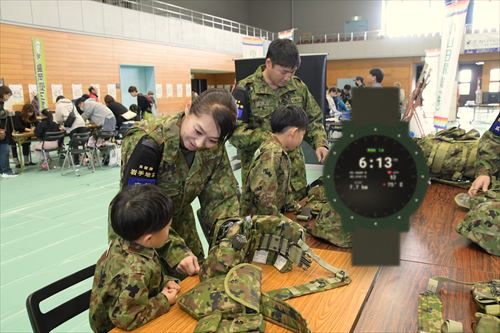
{"hour": 6, "minute": 13}
